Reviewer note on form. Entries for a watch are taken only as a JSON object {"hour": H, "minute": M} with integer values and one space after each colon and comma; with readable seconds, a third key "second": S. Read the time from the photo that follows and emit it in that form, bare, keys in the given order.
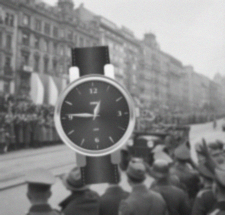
{"hour": 12, "minute": 46}
